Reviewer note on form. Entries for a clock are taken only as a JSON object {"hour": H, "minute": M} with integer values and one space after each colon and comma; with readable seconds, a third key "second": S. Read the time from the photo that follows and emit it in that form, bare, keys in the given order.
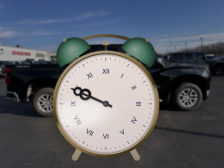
{"hour": 9, "minute": 49}
